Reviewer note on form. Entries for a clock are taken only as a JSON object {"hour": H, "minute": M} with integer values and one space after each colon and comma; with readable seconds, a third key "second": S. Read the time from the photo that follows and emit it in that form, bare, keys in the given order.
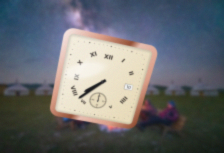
{"hour": 7, "minute": 37}
